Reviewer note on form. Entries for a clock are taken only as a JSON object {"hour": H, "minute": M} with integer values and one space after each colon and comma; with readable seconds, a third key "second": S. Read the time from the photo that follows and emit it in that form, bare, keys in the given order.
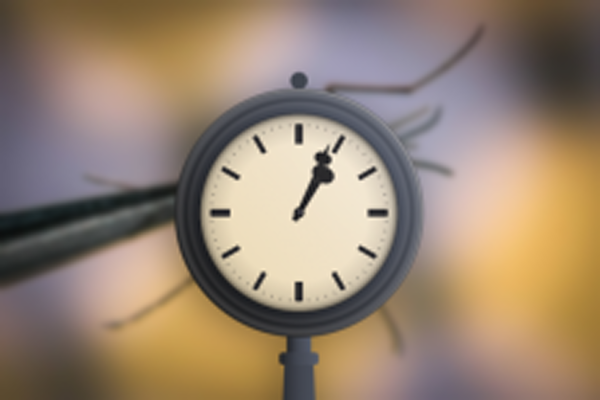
{"hour": 1, "minute": 4}
